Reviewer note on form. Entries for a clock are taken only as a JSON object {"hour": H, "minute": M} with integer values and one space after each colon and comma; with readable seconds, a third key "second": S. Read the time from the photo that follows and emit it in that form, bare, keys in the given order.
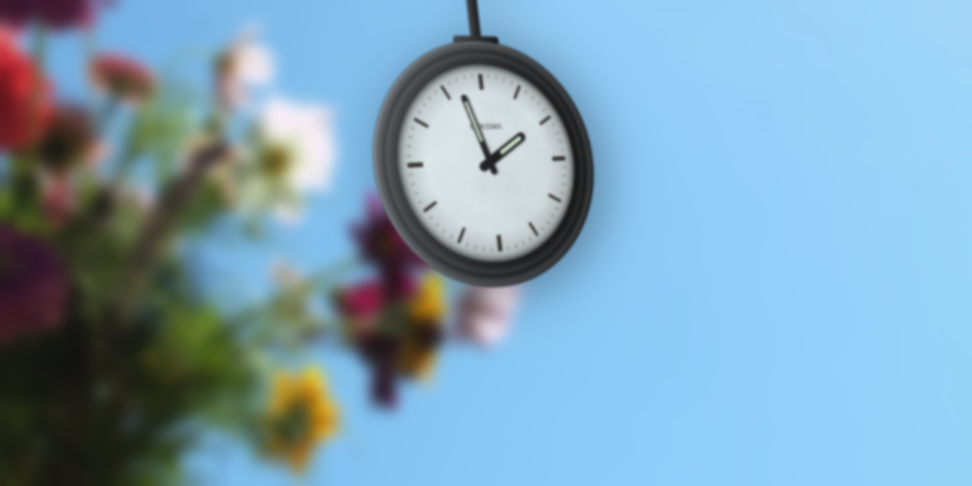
{"hour": 1, "minute": 57}
